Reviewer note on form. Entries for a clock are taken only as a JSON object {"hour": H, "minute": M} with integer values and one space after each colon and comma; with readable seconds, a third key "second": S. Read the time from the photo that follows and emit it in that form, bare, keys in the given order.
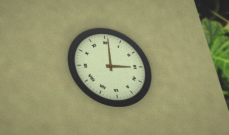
{"hour": 3, "minute": 1}
